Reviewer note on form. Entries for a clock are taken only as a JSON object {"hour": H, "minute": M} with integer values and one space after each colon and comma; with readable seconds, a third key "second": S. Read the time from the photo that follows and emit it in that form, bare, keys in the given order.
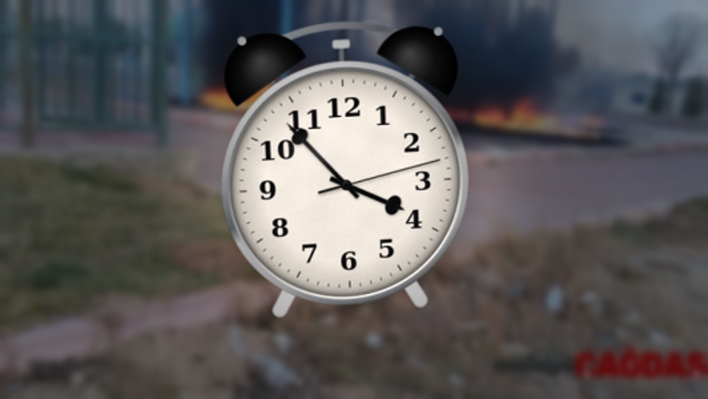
{"hour": 3, "minute": 53, "second": 13}
